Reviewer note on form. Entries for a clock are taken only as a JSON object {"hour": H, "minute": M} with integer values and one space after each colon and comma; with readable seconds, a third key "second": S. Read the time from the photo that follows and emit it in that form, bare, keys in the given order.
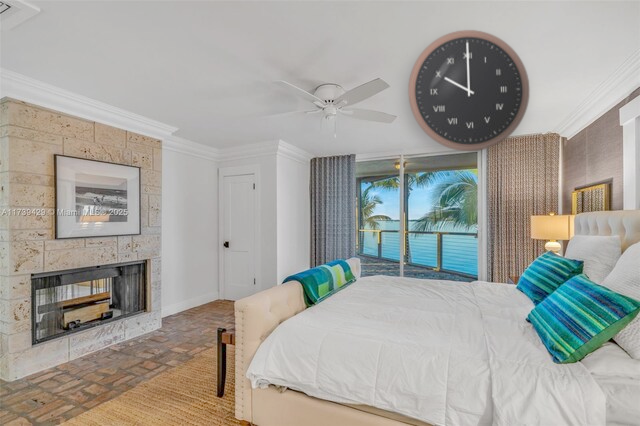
{"hour": 10, "minute": 0}
